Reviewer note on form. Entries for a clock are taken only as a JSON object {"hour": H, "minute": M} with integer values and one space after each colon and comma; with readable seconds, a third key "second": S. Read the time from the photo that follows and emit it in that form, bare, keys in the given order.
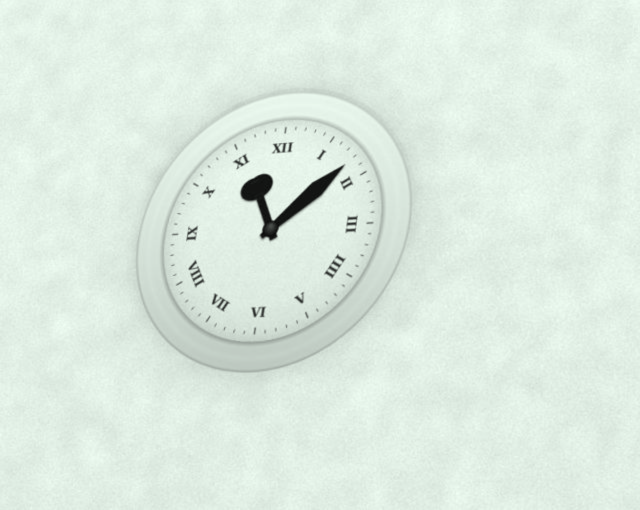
{"hour": 11, "minute": 8}
